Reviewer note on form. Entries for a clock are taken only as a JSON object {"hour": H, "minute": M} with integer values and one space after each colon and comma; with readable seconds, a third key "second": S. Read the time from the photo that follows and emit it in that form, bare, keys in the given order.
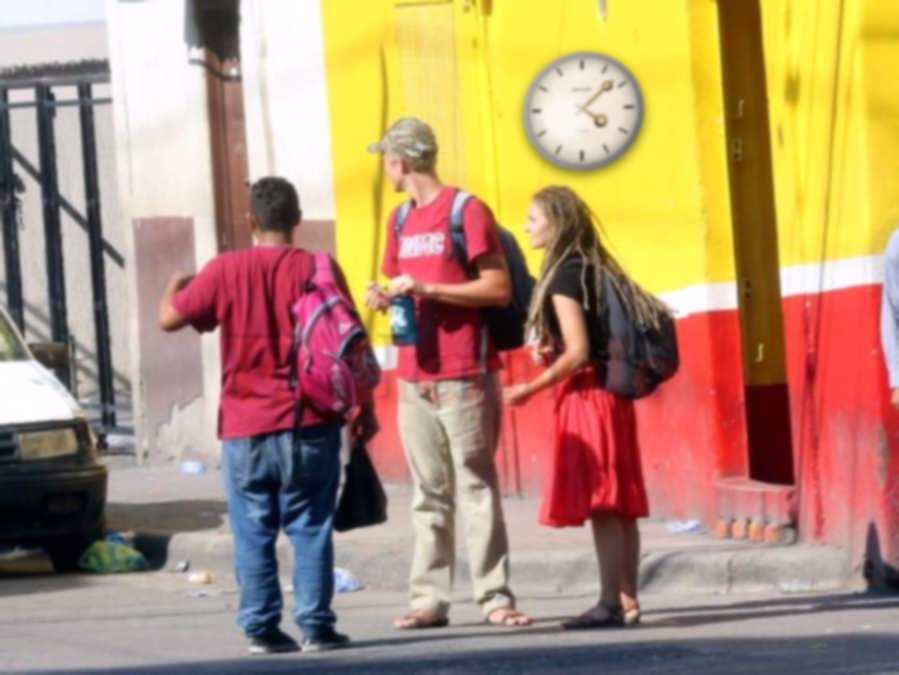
{"hour": 4, "minute": 8}
